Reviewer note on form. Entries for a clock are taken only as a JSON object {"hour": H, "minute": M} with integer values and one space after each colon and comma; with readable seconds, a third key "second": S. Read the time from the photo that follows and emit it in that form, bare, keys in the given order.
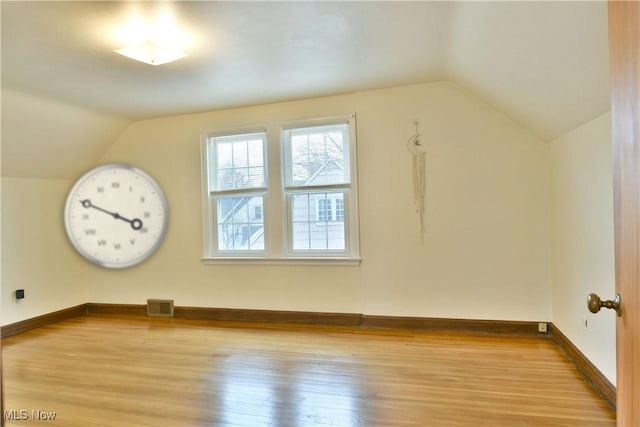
{"hour": 3, "minute": 49}
